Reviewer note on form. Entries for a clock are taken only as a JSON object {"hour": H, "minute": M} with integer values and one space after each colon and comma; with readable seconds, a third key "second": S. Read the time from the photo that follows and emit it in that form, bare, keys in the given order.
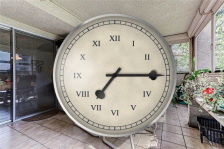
{"hour": 7, "minute": 15}
